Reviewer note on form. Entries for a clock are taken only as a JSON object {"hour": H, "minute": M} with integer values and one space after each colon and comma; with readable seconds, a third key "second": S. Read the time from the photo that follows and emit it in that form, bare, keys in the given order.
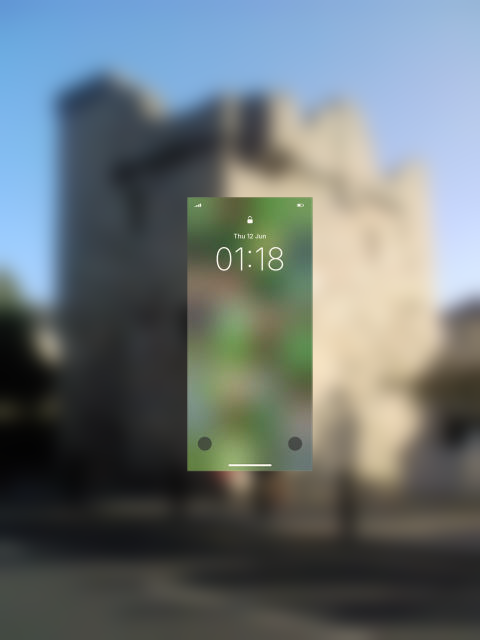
{"hour": 1, "minute": 18}
